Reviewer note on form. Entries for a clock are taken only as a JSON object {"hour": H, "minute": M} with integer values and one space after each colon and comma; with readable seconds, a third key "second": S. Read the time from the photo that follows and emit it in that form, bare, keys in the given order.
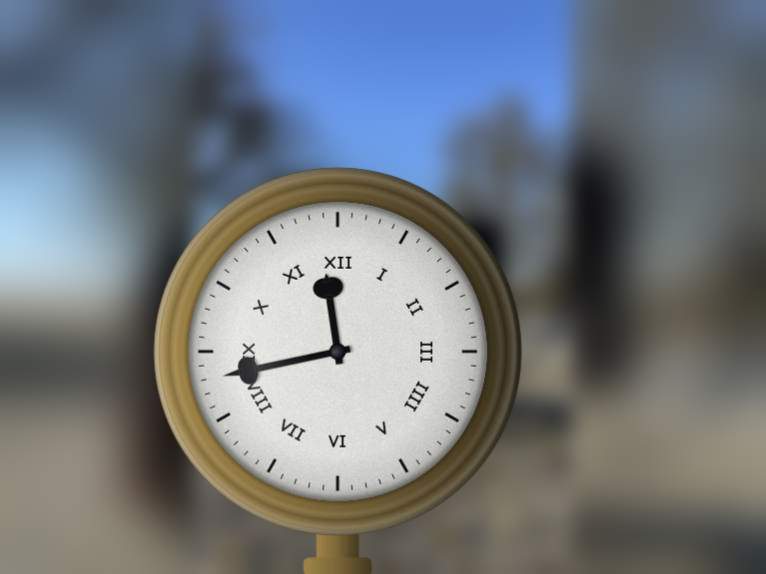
{"hour": 11, "minute": 43}
